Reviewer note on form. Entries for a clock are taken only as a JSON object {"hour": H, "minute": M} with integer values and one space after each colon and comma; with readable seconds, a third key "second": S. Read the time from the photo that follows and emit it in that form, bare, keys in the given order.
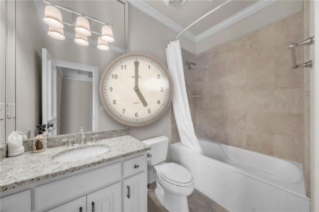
{"hour": 5, "minute": 0}
